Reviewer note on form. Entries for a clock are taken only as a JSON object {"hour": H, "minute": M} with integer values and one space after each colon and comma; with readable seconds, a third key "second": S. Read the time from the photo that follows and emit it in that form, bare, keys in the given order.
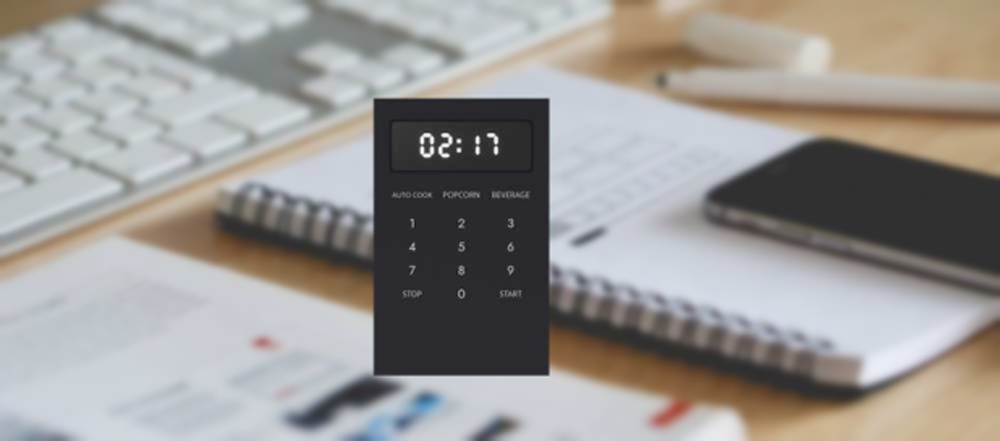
{"hour": 2, "minute": 17}
